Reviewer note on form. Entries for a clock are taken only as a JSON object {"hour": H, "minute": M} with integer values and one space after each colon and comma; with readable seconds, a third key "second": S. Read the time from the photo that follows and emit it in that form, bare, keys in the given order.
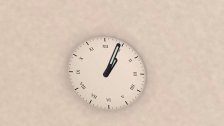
{"hour": 1, "minute": 4}
